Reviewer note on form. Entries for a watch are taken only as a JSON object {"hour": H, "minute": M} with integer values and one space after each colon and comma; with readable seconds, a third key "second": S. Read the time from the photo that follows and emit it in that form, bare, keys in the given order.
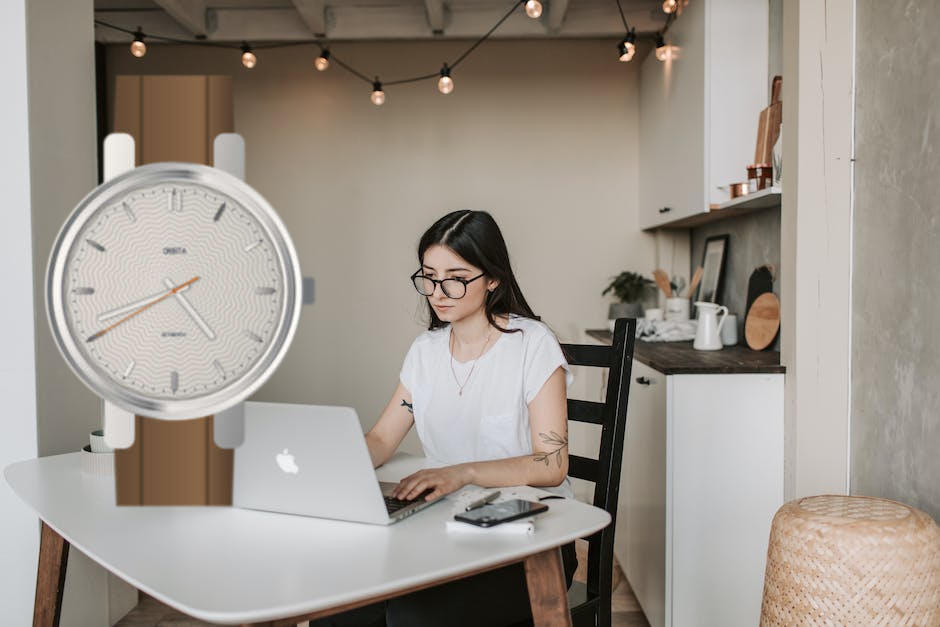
{"hour": 4, "minute": 41, "second": 40}
